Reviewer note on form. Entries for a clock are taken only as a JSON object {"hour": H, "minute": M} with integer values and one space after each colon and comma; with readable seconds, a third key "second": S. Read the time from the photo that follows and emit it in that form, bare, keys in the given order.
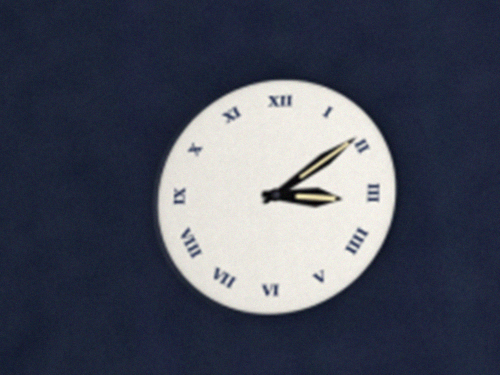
{"hour": 3, "minute": 9}
